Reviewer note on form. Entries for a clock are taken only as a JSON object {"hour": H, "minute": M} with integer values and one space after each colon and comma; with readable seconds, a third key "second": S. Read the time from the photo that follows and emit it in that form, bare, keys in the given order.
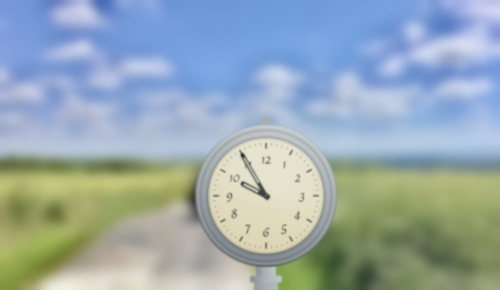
{"hour": 9, "minute": 55}
